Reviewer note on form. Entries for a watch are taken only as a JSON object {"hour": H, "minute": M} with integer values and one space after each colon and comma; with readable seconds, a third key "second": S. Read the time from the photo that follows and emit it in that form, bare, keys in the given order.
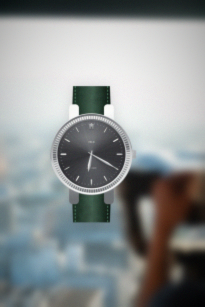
{"hour": 6, "minute": 20}
